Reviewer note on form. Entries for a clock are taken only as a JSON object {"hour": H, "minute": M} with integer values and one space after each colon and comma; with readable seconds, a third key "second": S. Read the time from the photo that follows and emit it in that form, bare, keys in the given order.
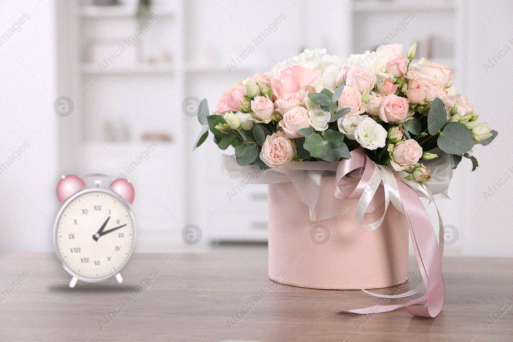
{"hour": 1, "minute": 12}
